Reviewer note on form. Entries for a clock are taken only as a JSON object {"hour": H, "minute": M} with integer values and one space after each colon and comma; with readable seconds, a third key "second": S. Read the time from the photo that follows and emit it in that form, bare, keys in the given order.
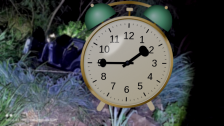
{"hour": 1, "minute": 45}
